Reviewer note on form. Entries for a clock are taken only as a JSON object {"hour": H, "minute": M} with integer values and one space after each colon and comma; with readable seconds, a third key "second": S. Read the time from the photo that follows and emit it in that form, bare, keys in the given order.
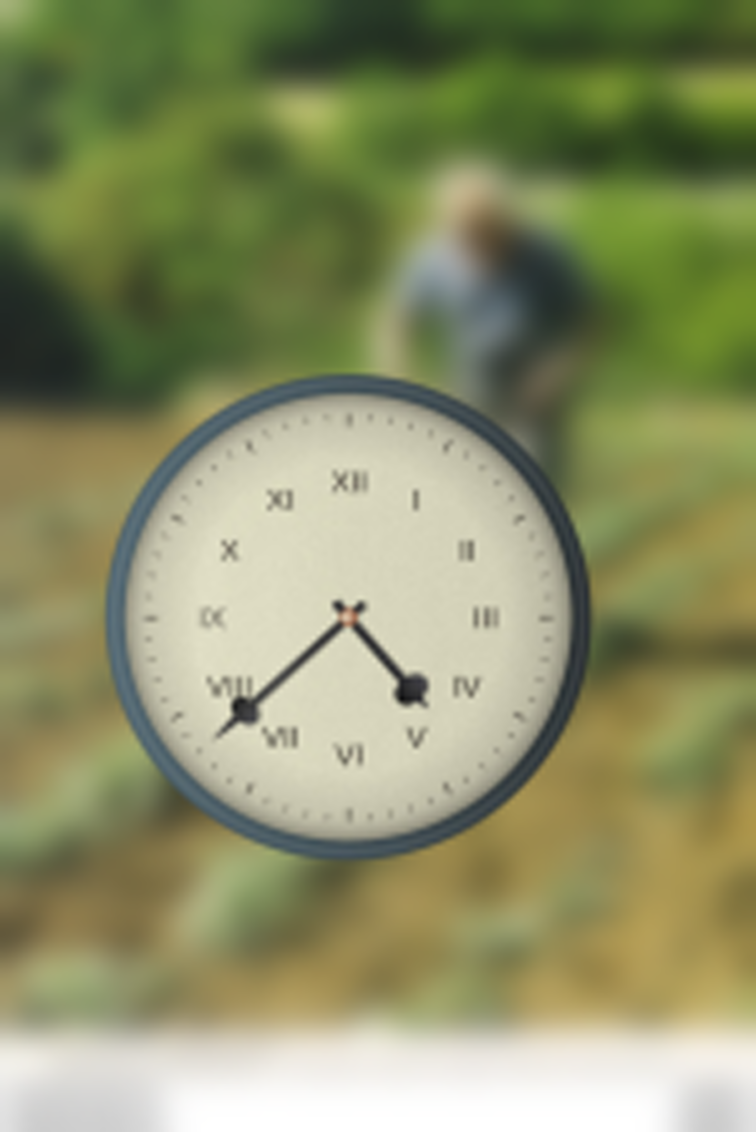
{"hour": 4, "minute": 38}
